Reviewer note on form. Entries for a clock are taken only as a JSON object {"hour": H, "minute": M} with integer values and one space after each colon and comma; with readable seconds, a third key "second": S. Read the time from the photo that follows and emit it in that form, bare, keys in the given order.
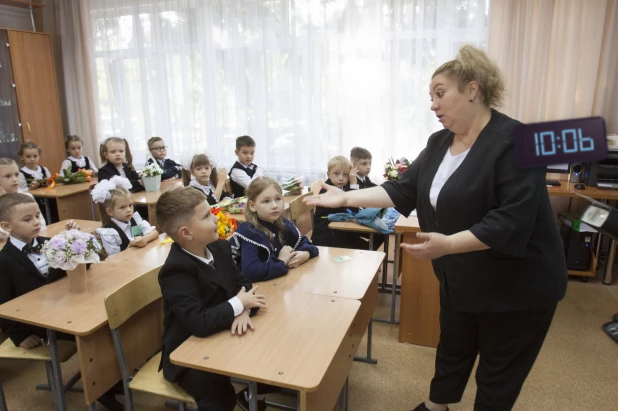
{"hour": 10, "minute": 6}
